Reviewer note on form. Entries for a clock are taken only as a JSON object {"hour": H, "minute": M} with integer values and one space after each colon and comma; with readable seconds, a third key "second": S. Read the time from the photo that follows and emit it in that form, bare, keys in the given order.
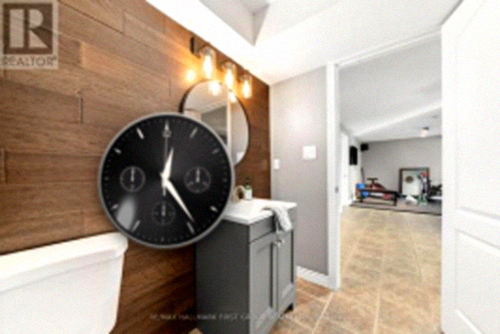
{"hour": 12, "minute": 24}
